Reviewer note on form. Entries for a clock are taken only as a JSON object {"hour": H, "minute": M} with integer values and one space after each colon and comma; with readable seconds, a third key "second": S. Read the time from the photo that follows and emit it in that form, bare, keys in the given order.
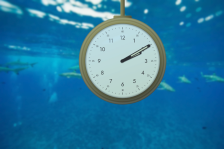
{"hour": 2, "minute": 10}
